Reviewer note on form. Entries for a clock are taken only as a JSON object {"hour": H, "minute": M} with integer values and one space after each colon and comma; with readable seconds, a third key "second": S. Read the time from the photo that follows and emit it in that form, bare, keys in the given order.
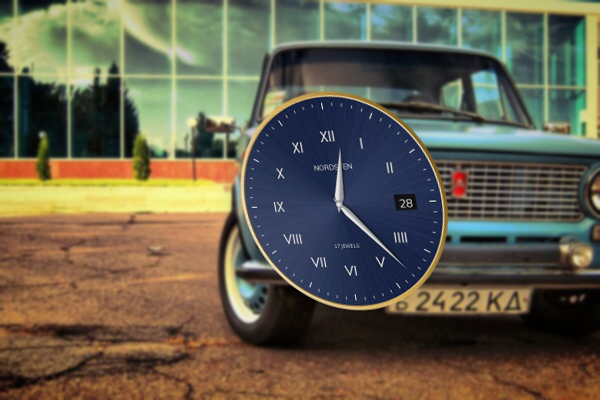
{"hour": 12, "minute": 23}
